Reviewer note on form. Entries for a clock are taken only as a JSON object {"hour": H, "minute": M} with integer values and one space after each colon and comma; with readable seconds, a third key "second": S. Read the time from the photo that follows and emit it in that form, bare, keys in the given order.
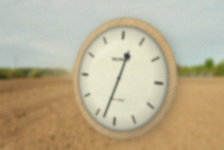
{"hour": 12, "minute": 33}
